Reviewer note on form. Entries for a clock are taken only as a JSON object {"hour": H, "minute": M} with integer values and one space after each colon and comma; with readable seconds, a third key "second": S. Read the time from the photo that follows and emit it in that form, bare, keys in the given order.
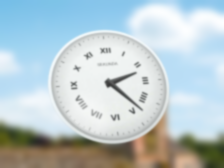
{"hour": 2, "minute": 23}
